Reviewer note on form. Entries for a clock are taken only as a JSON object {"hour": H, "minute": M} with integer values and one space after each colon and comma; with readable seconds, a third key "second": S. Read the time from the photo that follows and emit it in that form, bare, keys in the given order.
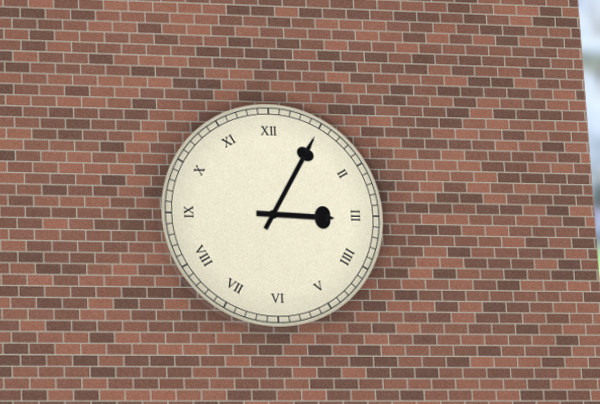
{"hour": 3, "minute": 5}
